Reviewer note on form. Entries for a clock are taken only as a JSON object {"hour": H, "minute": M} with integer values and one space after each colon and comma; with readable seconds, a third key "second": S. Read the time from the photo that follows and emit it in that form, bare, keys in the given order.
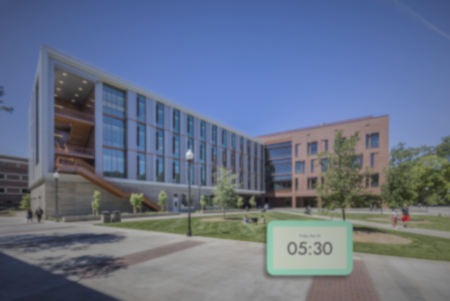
{"hour": 5, "minute": 30}
